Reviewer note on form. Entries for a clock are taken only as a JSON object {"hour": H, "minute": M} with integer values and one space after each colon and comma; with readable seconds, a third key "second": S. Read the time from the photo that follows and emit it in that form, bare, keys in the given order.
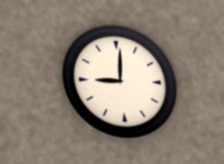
{"hour": 9, "minute": 1}
